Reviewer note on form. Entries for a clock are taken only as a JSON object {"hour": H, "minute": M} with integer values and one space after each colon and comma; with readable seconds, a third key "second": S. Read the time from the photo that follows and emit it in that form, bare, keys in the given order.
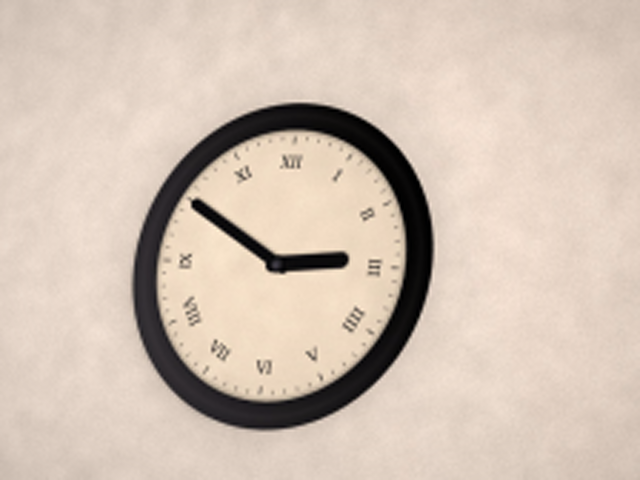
{"hour": 2, "minute": 50}
